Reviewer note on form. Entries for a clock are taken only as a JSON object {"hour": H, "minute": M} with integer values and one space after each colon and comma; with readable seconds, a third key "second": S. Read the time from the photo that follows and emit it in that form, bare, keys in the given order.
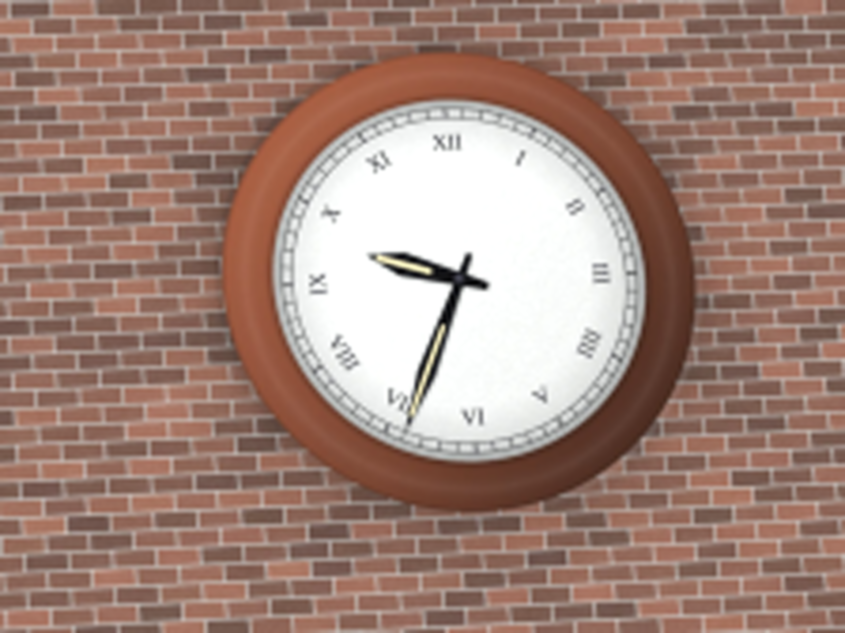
{"hour": 9, "minute": 34}
